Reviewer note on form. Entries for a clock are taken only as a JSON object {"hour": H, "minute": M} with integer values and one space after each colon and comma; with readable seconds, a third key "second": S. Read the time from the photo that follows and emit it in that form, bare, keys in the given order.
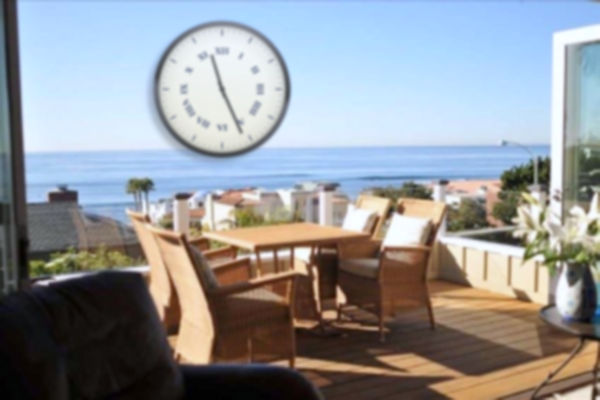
{"hour": 11, "minute": 26}
